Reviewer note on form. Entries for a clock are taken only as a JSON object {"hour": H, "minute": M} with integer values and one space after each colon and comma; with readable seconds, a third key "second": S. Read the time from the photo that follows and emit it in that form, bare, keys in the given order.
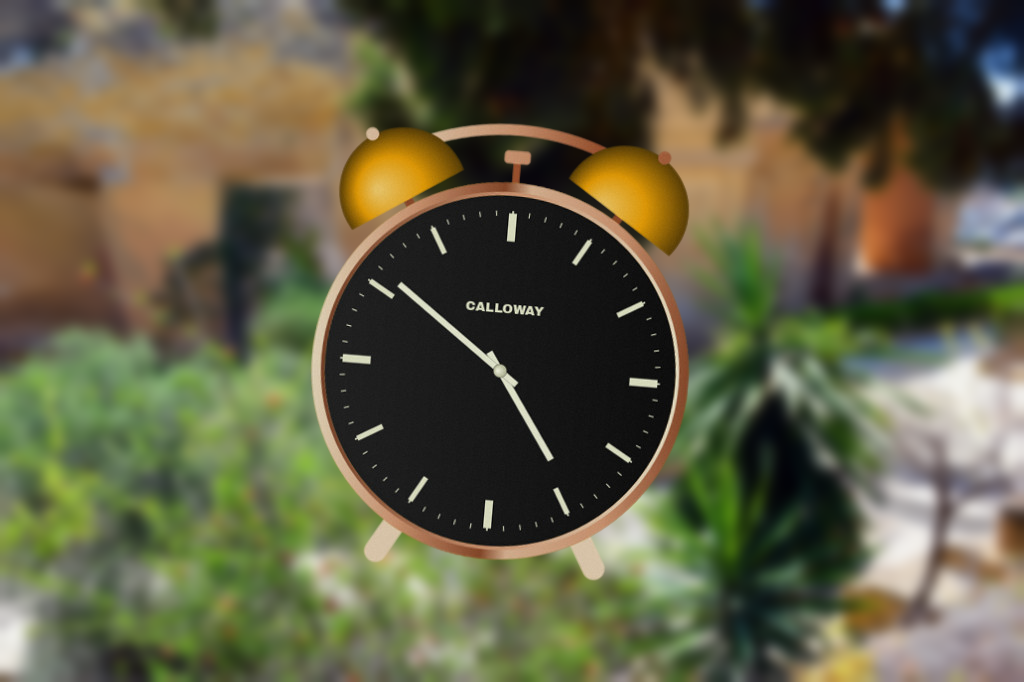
{"hour": 4, "minute": 51}
